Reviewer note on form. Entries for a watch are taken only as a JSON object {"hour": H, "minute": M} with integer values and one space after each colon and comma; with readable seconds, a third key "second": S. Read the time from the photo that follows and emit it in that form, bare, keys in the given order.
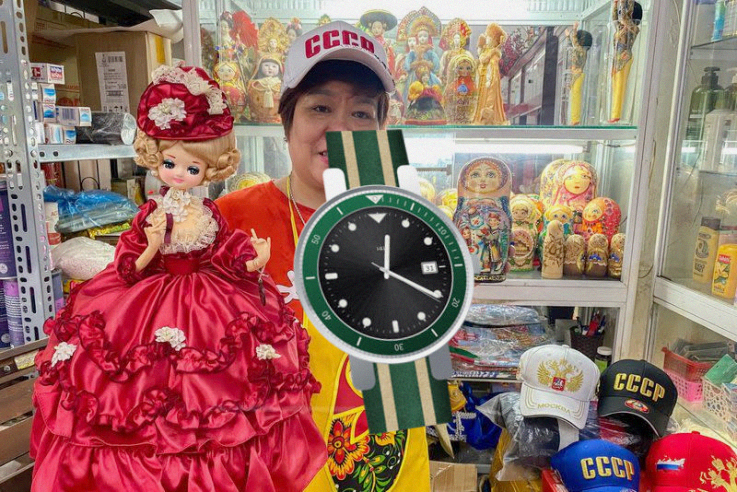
{"hour": 12, "minute": 20, "second": 21}
